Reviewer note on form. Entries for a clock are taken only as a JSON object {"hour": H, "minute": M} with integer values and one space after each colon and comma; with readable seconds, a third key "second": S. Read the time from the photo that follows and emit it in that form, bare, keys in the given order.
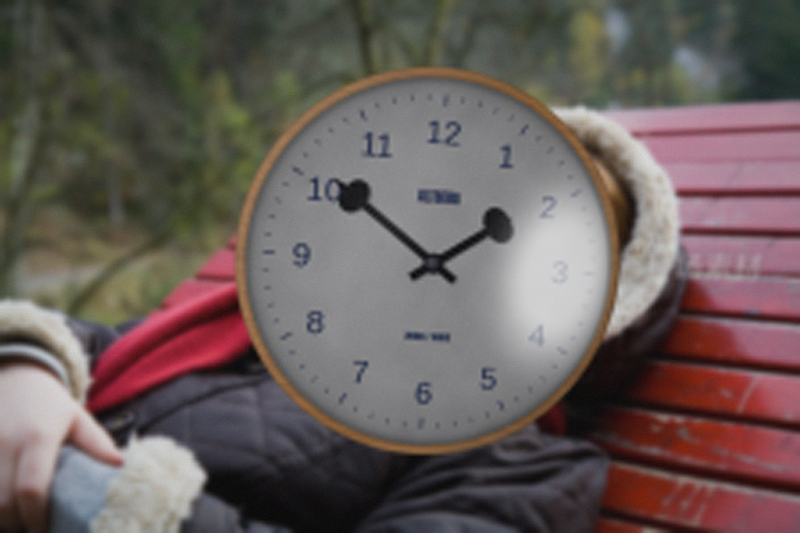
{"hour": 1, "minute": 51}
